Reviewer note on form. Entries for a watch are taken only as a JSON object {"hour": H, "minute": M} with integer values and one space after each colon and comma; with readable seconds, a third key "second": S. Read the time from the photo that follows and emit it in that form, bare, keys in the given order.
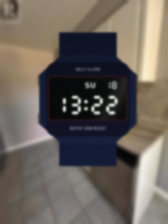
{"hour": 13, "minute": 22}
